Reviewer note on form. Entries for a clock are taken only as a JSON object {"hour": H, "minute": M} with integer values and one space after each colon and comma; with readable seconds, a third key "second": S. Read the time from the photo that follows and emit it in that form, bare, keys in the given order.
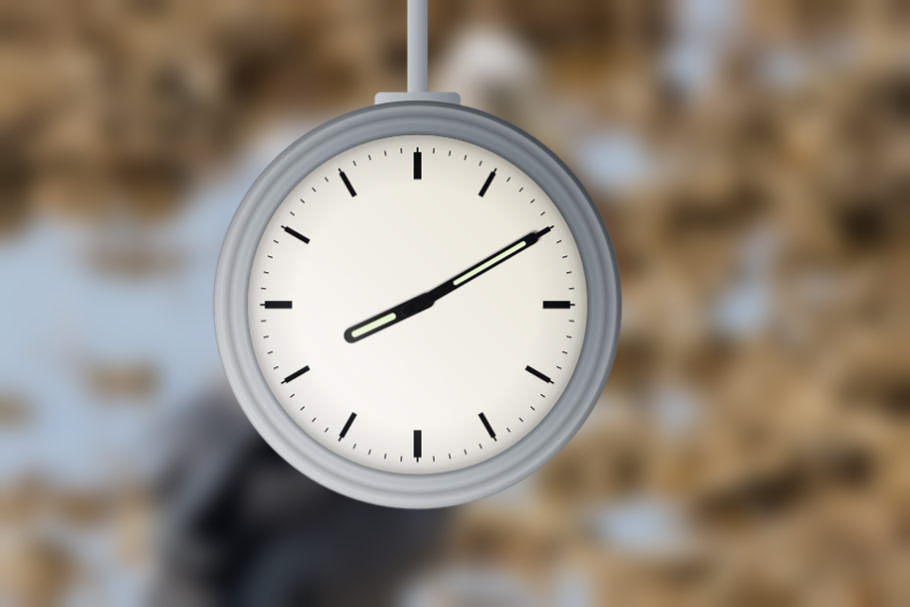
{"hour": 8, "minute": 10}
